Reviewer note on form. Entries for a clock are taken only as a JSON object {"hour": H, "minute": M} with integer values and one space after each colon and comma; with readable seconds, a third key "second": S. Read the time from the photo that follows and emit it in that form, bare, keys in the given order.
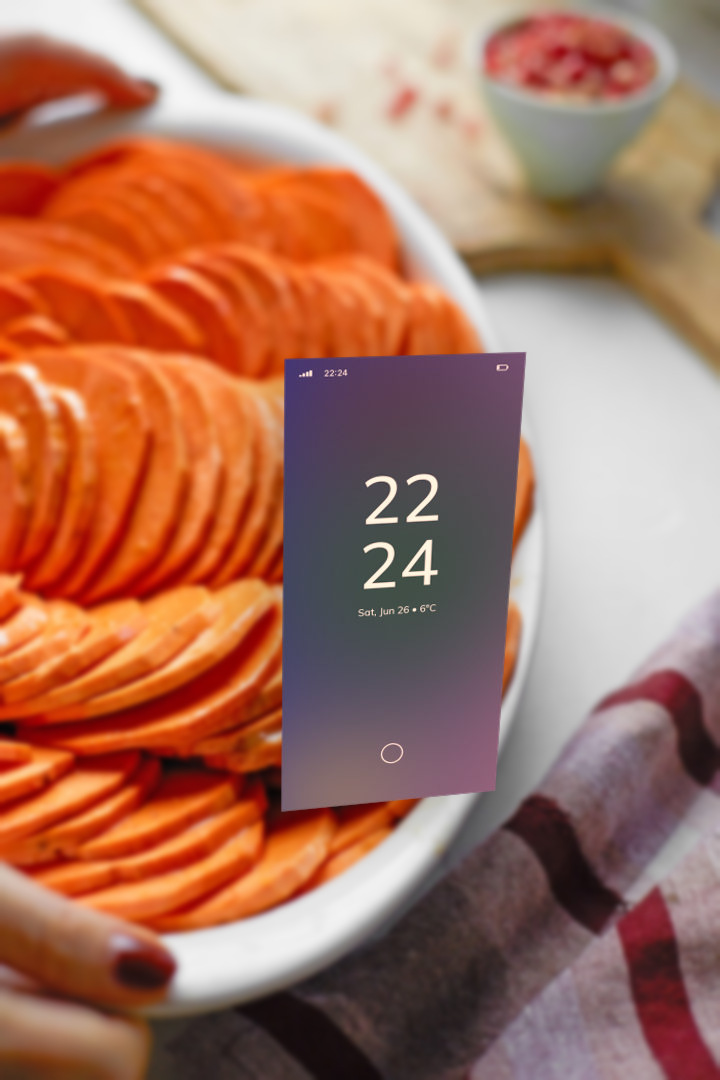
{"hour": 22, "minute": 24}
